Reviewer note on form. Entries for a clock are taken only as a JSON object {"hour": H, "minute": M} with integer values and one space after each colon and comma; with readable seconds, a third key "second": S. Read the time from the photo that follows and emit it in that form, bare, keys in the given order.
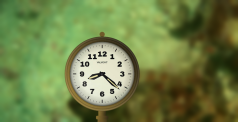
{"hour": 8, "minute": 22}
